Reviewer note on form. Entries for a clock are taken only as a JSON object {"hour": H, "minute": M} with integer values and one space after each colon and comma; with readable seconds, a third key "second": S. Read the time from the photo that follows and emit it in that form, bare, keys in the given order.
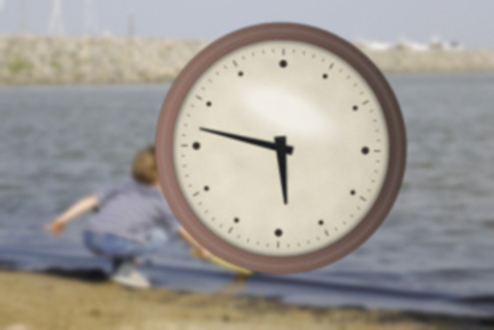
{"hour": 5, "minute": 47}
